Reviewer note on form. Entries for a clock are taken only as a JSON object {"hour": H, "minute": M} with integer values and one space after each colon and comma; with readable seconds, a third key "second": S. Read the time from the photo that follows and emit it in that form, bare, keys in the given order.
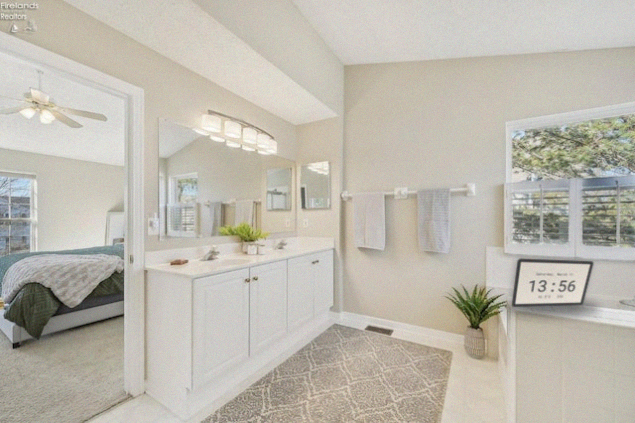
{"hour": 13, "minute": 56}
